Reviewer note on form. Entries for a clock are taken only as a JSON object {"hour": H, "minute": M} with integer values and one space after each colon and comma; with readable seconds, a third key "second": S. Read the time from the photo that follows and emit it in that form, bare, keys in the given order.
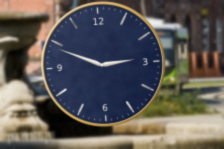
{"hour": 2, "minute": 49}
